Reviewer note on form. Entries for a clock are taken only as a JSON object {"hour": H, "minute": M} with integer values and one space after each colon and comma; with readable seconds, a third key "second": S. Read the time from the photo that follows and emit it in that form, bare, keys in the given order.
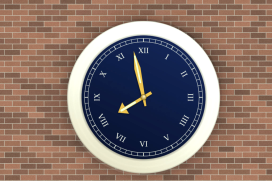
{"hour": 7, "minute": 58}
